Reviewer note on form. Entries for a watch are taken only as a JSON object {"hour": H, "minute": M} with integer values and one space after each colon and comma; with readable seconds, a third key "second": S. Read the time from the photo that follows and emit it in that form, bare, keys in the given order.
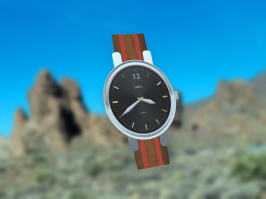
{"hour": 3, "minute": 40}
